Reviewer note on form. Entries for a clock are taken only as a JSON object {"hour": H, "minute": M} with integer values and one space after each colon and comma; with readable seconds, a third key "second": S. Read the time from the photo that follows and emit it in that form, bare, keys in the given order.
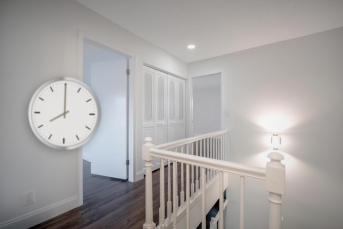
{"hour": 8, "minute": 0}
